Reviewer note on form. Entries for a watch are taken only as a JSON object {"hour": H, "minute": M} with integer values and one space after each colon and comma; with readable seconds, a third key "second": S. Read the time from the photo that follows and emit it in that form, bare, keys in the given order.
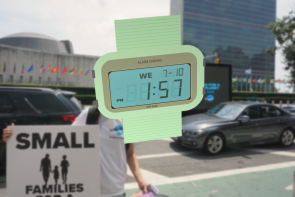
{"hour": 1, "minute": 57}
